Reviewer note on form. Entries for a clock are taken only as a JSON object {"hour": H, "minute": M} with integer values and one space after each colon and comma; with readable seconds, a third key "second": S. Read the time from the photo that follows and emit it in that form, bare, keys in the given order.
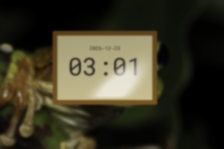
{"hour": 3, "minute": 1}
